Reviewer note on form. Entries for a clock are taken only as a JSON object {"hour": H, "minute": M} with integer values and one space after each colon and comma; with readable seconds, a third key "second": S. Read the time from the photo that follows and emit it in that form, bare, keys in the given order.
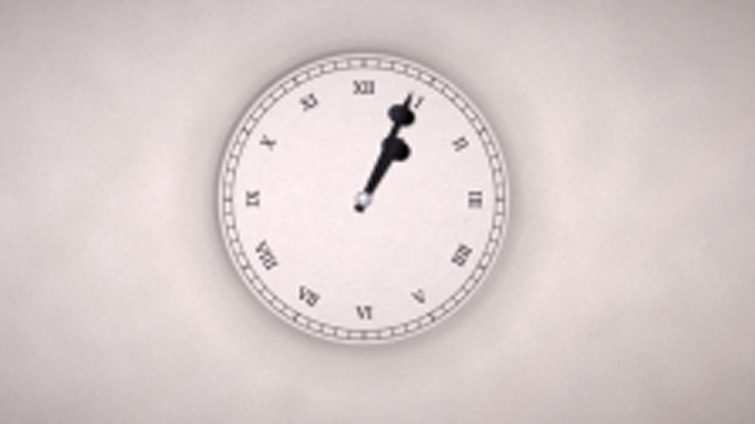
{"hour": 1, "minute": 4}
